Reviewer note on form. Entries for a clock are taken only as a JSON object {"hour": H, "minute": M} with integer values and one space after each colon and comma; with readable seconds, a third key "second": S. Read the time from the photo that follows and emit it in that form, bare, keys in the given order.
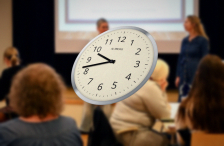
{"hour": 9, "minute": 42}
